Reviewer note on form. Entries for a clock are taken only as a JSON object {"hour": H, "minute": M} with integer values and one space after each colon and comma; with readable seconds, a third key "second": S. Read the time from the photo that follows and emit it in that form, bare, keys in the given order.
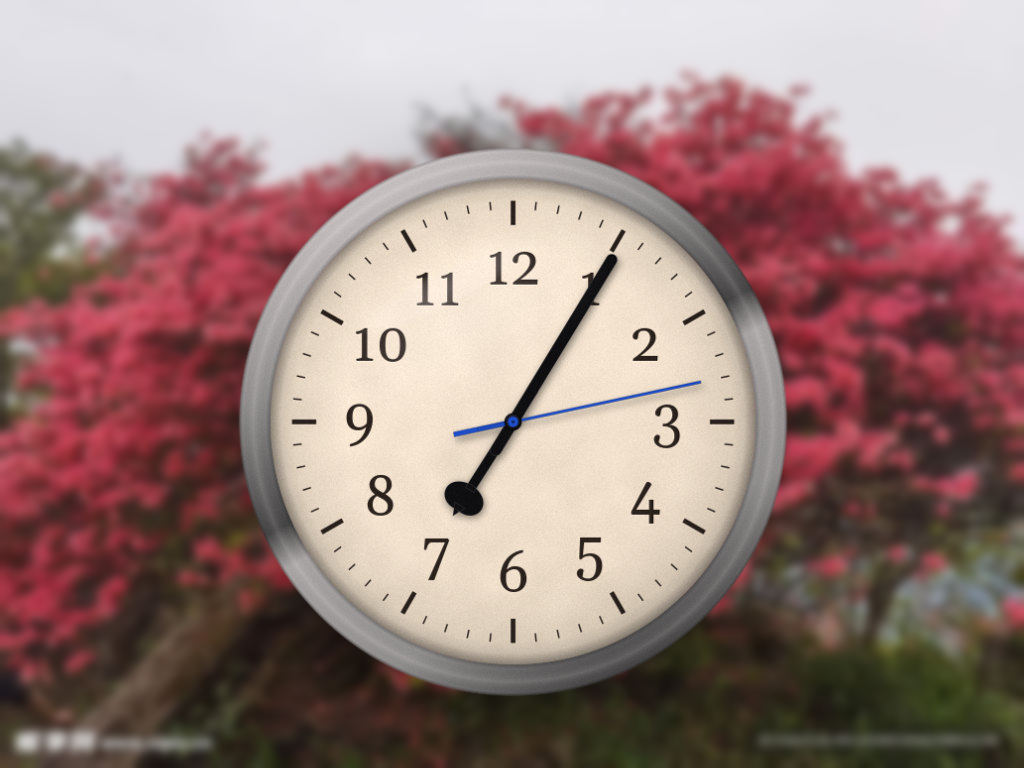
{"hour": 7, "minute": 5, "second": 13}
